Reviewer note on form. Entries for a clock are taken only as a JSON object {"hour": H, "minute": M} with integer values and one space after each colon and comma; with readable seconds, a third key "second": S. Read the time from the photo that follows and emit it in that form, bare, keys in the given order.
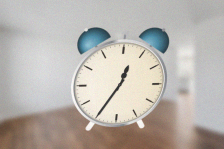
{"hour": 12, "minute": 35}
